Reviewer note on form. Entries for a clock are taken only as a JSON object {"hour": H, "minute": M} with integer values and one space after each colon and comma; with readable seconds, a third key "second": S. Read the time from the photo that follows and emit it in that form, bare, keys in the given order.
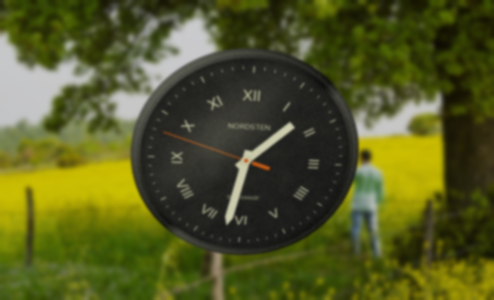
{"hour": 1, "minute": 31, "second": 48}
